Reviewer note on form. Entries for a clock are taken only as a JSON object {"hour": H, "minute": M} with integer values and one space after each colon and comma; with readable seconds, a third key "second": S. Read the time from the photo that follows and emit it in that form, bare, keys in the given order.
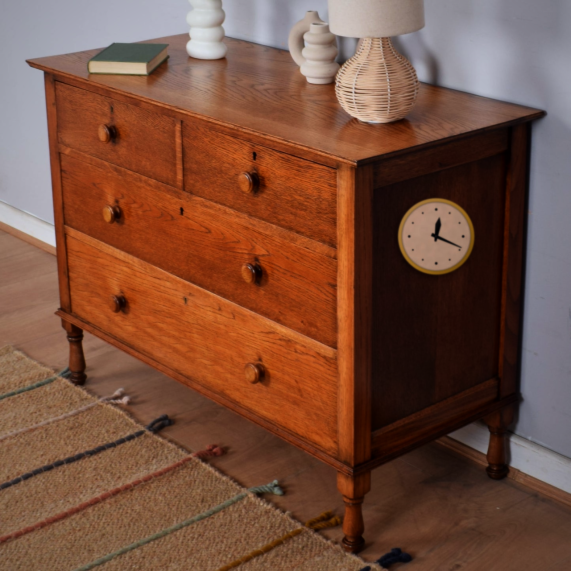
{"hour": 12, "minute": 19}
